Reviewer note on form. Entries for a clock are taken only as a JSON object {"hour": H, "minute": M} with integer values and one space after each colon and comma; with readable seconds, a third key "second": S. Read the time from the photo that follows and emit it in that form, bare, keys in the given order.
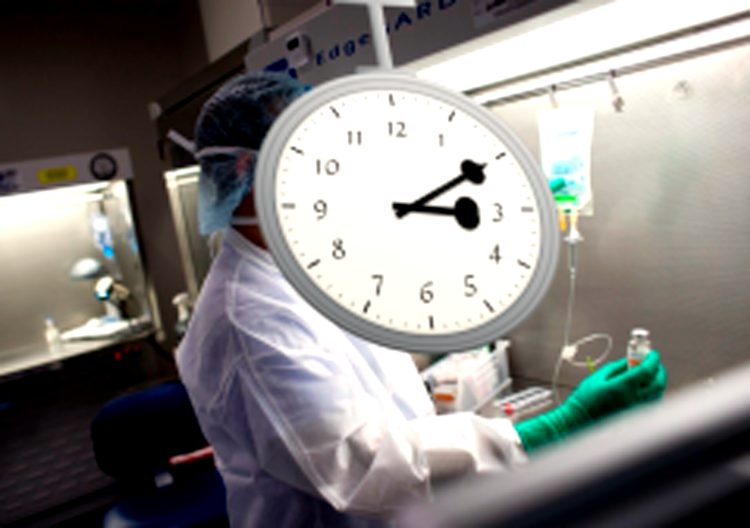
{"hour": 3, "minute": 10}
